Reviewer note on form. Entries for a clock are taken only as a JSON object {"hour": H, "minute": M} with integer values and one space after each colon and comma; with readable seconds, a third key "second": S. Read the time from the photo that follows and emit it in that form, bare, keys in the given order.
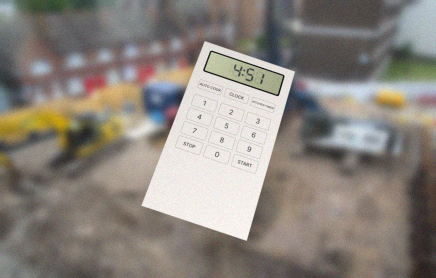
{"hour": 4, "minute": 51}
